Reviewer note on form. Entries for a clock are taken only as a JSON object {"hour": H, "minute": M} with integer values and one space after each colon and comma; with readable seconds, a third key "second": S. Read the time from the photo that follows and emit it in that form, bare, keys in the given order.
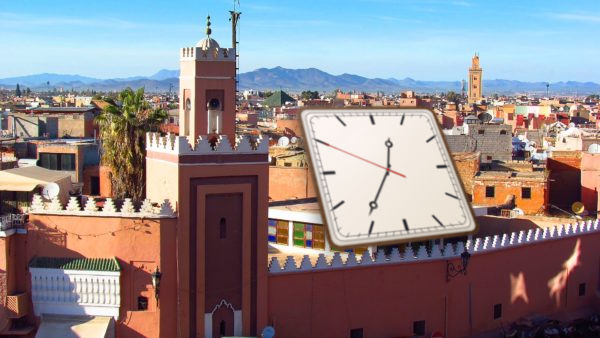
{"hour": 12, "minute": 35, "second": 50}
